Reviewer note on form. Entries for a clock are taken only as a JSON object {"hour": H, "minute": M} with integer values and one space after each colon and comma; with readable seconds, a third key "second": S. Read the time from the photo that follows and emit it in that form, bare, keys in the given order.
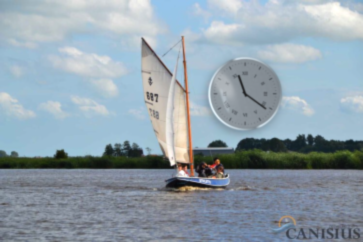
{"hour": 11, "minute": 21}
